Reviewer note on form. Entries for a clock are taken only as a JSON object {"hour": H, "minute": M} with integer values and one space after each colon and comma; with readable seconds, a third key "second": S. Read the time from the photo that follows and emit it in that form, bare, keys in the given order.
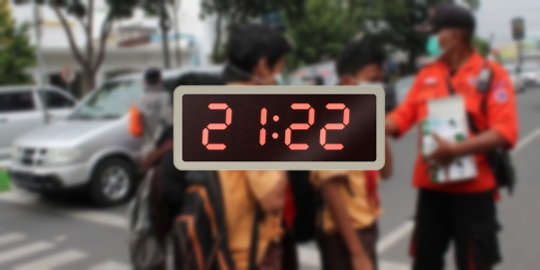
{"hour": 21, "minute": 22}
